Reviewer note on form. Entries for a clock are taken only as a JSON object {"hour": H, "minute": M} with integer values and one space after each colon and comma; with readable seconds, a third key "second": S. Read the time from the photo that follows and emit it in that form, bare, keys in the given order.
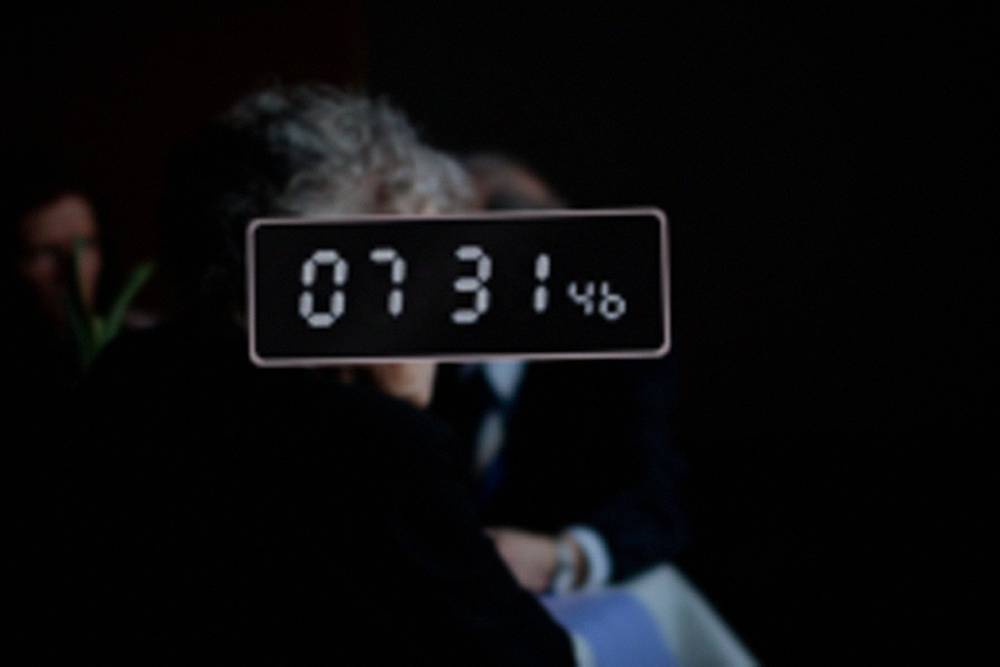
{"hour": 7, "minute": 31, "second": 46}
